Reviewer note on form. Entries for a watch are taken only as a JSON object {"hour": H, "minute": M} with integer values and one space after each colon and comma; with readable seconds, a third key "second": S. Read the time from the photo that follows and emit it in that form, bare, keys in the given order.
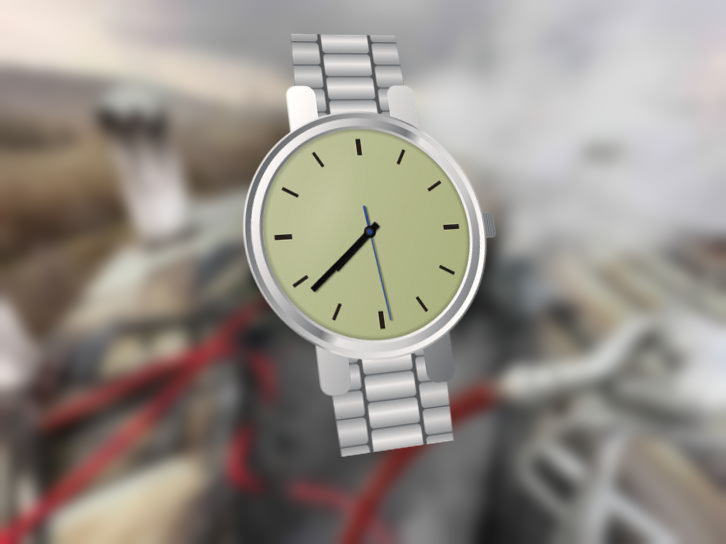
{"hour": 7, "minute": 38, "second": 29}
